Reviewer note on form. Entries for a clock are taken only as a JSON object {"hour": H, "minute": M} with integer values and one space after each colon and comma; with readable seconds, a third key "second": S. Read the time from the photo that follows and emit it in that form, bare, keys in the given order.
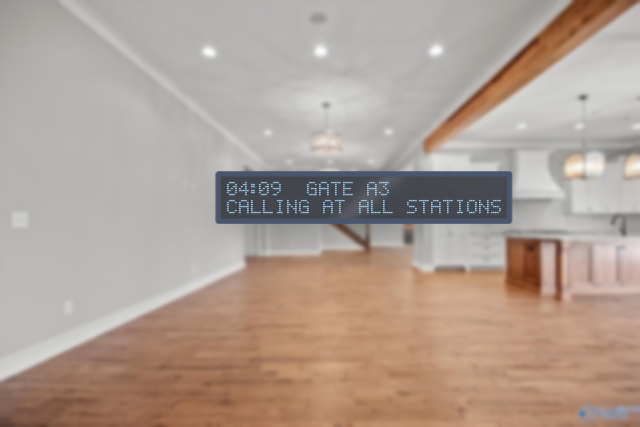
{"hour": 4, "minute": 9}
